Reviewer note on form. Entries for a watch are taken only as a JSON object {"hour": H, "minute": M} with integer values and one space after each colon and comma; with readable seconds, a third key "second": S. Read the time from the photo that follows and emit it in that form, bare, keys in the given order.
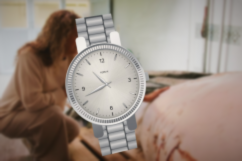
{"hour": 10, "minute": 42}
